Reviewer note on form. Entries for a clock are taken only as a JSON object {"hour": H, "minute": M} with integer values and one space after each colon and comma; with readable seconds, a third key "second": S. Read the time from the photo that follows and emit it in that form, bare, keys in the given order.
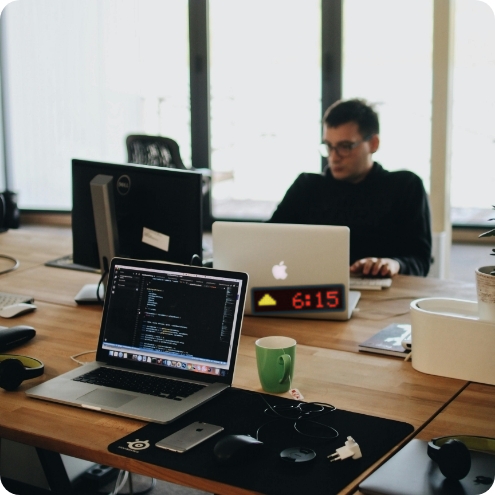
{"hour": 6, "minute": 15}
